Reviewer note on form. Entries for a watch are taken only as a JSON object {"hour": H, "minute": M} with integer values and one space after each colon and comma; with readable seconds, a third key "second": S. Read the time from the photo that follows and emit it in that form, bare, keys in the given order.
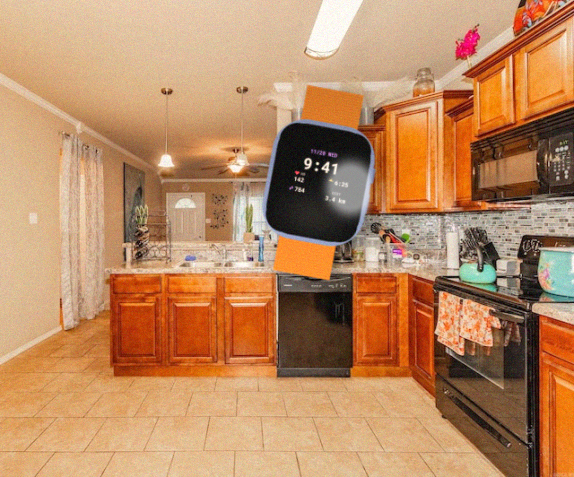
{"hour": 9, "minute": 41}
